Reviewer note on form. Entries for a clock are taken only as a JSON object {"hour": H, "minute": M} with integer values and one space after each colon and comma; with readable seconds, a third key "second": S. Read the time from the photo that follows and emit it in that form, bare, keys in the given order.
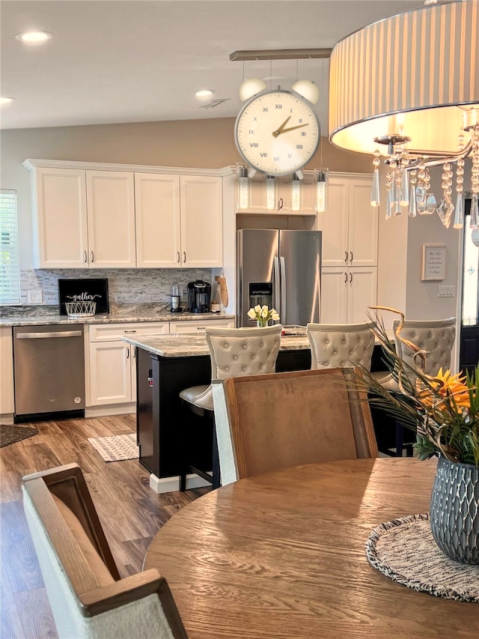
{"hour": 1, "minute": 12}
